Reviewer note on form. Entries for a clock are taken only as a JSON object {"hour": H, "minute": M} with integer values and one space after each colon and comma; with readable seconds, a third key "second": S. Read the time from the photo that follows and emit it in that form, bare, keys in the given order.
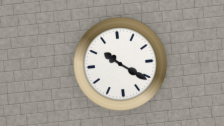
{"hour": 10, "minute": 21}
